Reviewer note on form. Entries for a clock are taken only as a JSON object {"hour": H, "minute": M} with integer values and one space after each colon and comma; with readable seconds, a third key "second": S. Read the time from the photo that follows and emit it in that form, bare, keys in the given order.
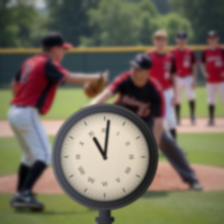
{"hour": 11, "minute": 1}
